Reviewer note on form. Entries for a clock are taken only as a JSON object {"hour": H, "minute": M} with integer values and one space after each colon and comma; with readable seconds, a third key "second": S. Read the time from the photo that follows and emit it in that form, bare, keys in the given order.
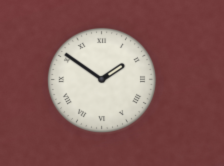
{"hour": 1, "minute": 51}
